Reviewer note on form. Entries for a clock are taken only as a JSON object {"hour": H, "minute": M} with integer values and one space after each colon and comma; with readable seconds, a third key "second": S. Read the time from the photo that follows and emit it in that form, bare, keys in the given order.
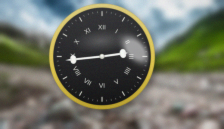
{"hour": 2, "minute": 44}
